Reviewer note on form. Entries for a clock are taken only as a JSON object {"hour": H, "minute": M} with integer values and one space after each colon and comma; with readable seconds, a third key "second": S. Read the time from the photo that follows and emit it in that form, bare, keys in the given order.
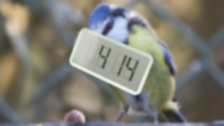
{"hour": 4, "minute": 14}
